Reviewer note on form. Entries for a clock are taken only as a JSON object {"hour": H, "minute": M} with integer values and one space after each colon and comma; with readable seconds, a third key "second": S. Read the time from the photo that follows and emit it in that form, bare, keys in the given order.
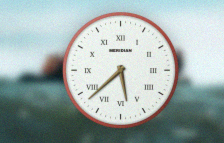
{"hour": 5, "minute": 38}
